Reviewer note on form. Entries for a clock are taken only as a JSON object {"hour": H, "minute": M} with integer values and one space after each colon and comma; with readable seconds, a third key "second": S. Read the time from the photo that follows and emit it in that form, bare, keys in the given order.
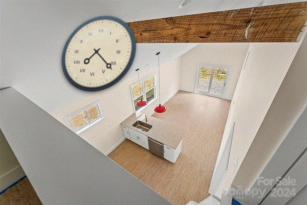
{"hour": 7, "minute": 22}
